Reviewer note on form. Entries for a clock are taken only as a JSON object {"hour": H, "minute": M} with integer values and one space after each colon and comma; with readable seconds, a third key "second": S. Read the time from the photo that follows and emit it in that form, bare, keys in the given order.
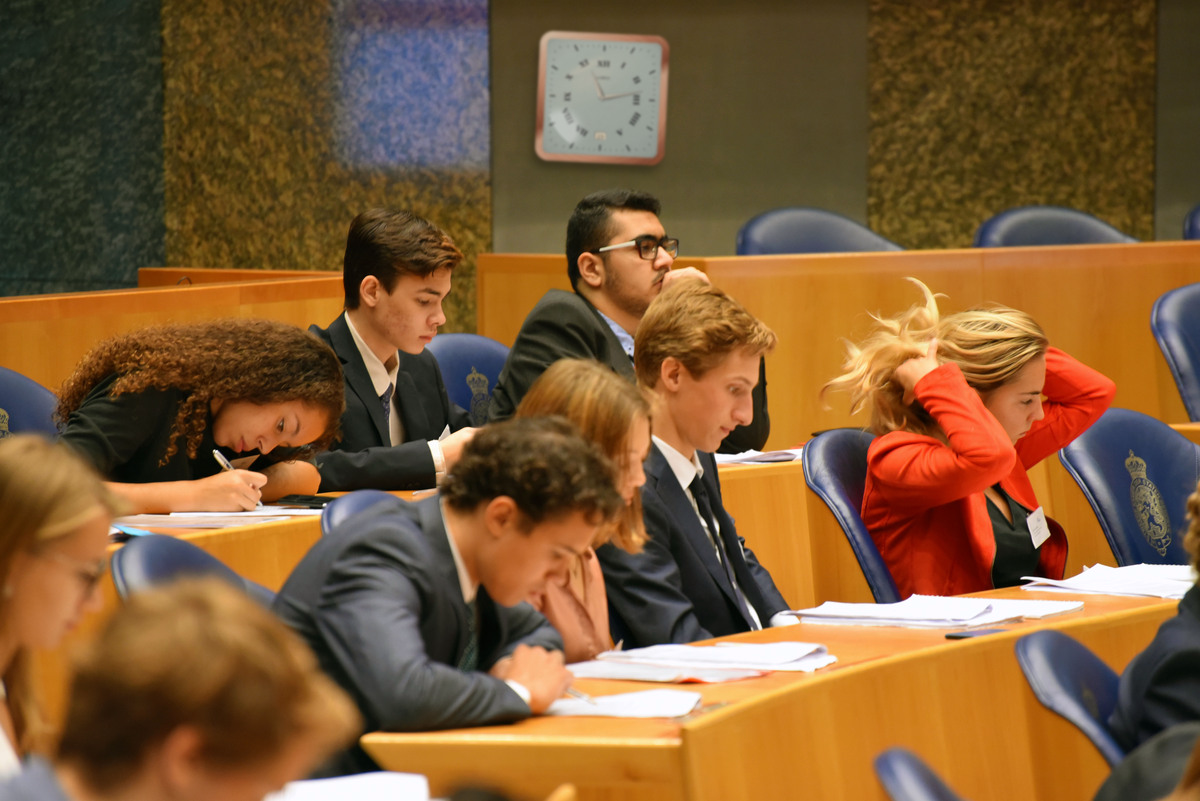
{"hour": 11, "minute": 13}
